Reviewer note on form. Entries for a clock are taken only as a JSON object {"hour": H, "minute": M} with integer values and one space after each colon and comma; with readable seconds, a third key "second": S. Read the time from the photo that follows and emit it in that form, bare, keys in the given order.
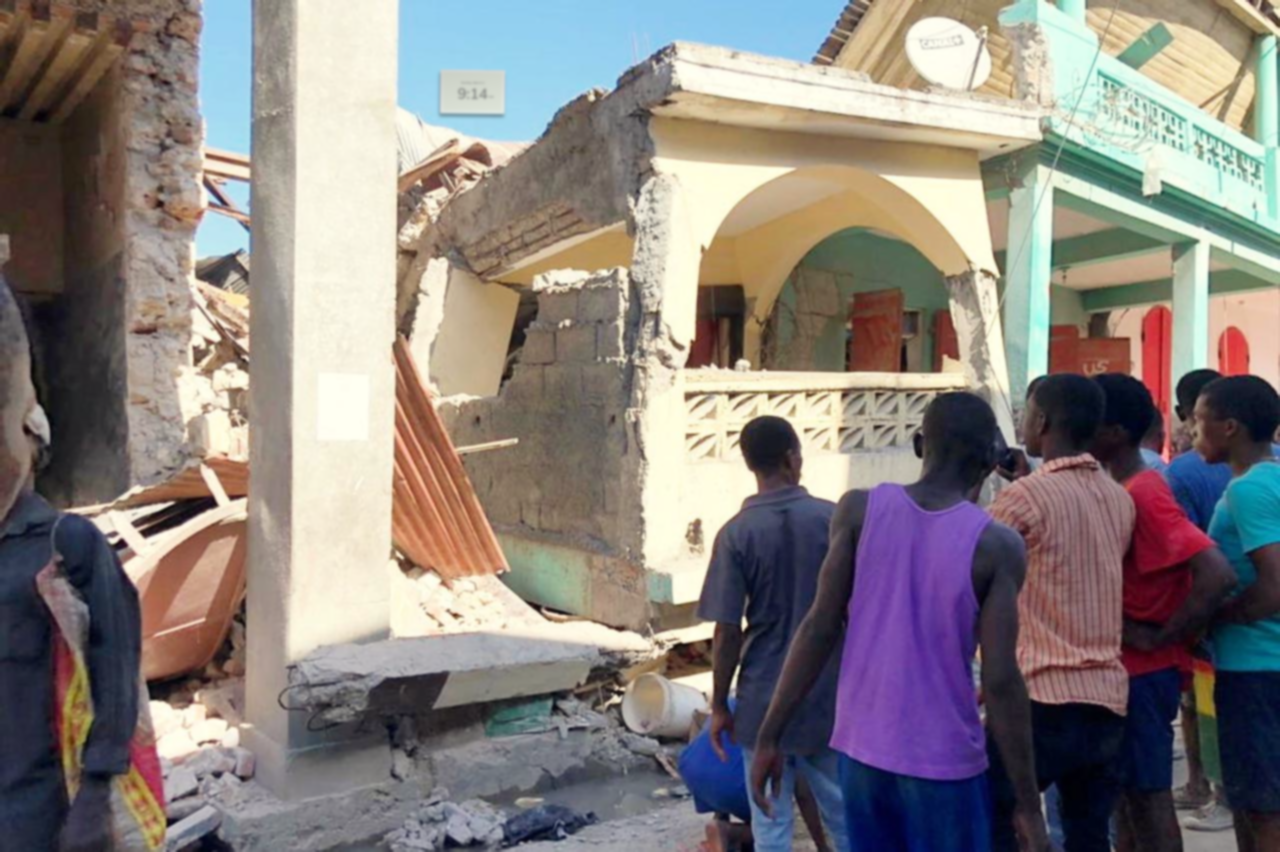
{"hour": 9, "minute": 14}
